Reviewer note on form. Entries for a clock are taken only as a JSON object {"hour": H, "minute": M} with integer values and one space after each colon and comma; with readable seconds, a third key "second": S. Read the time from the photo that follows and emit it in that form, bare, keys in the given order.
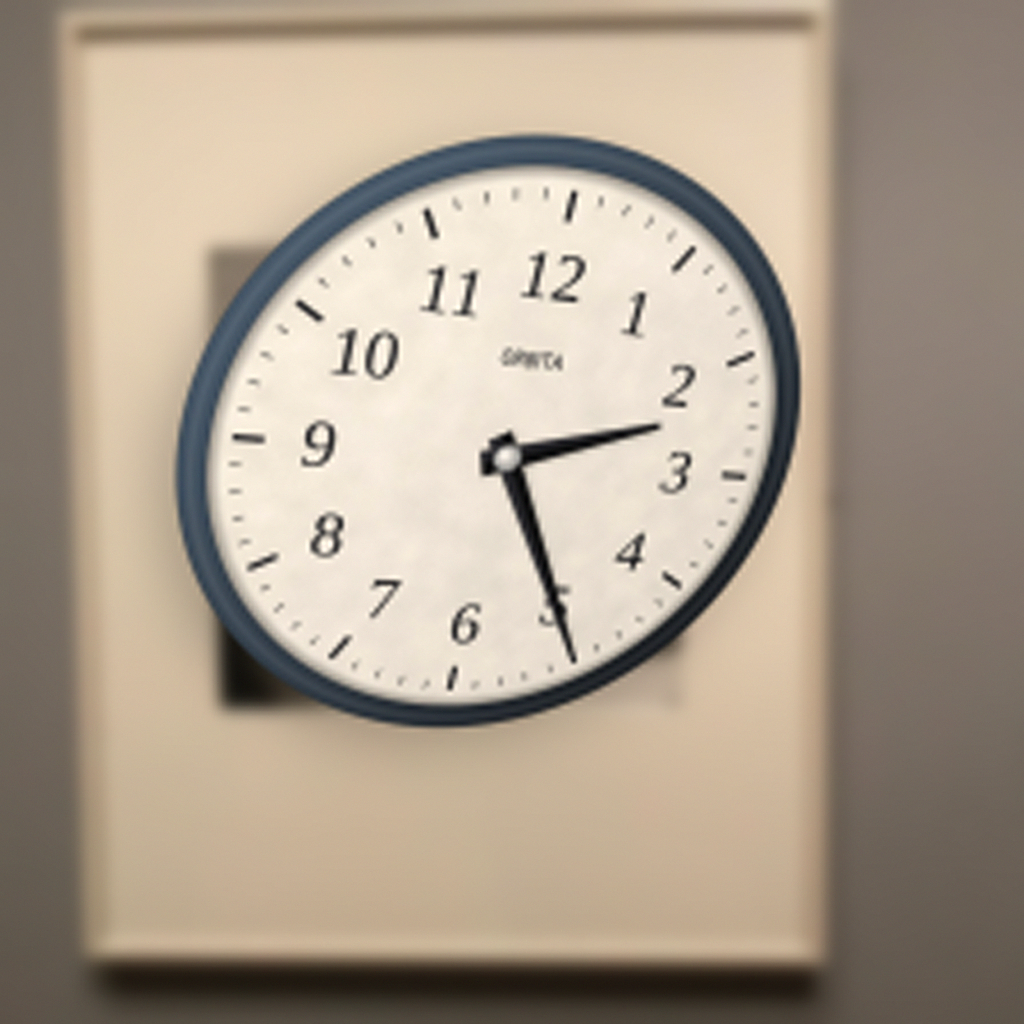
{"hour": 2, "minute": 25}
